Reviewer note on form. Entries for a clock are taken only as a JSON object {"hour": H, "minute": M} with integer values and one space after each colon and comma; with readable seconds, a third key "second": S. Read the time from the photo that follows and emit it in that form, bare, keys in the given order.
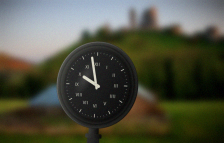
{"hour": 9, "minute": 58}
